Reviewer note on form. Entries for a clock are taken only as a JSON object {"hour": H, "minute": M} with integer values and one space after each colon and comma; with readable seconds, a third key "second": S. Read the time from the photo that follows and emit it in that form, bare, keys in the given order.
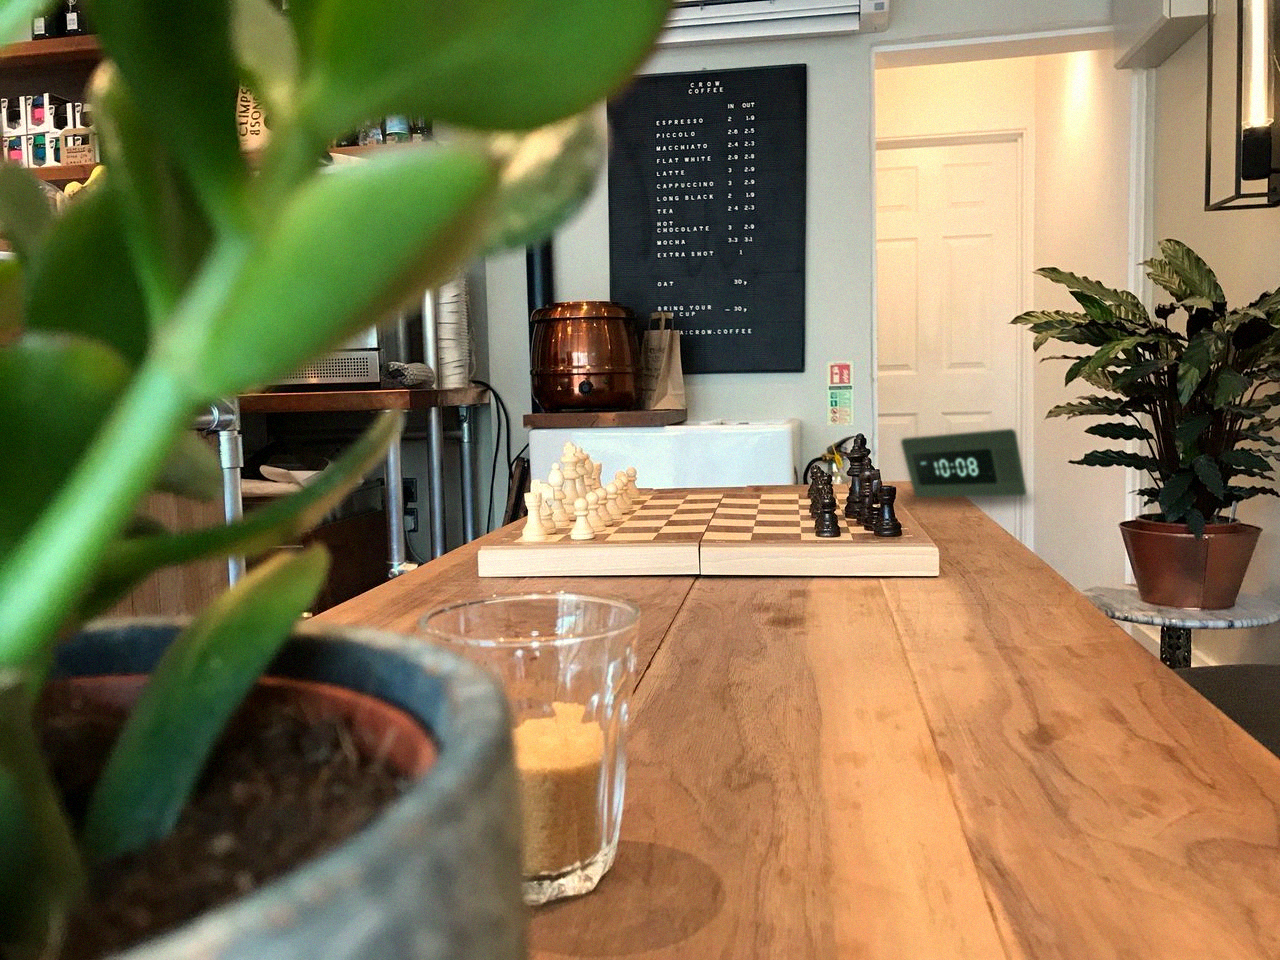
{"hour": 10, "minute": 8}
